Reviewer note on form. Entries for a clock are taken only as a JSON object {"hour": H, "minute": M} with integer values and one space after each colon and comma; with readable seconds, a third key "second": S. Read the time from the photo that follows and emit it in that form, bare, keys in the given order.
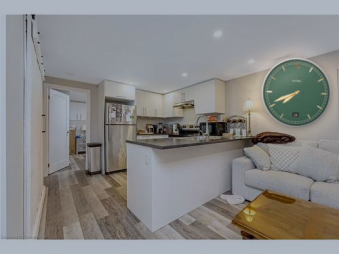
{"hour": 7, "minute": 41}
